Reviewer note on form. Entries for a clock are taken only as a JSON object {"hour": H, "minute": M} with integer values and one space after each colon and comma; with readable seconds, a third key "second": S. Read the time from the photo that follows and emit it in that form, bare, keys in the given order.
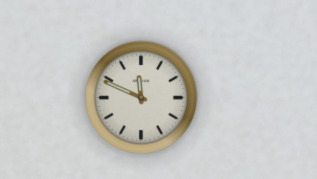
{"hour": 11, "minute": 49}
